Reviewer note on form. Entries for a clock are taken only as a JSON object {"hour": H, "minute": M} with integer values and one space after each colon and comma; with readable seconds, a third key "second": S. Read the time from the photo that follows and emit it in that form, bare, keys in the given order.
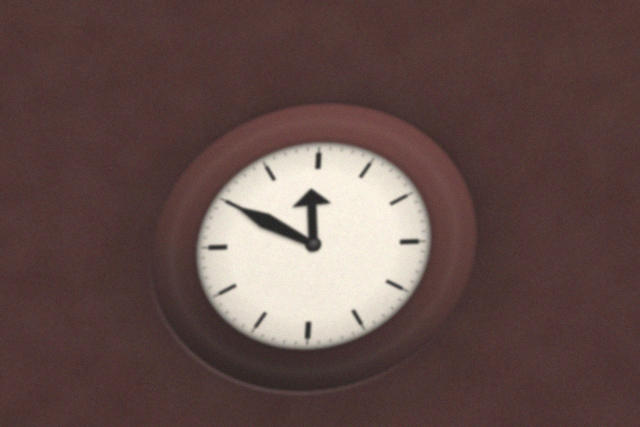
{"hour": 11, "minute": 50}
